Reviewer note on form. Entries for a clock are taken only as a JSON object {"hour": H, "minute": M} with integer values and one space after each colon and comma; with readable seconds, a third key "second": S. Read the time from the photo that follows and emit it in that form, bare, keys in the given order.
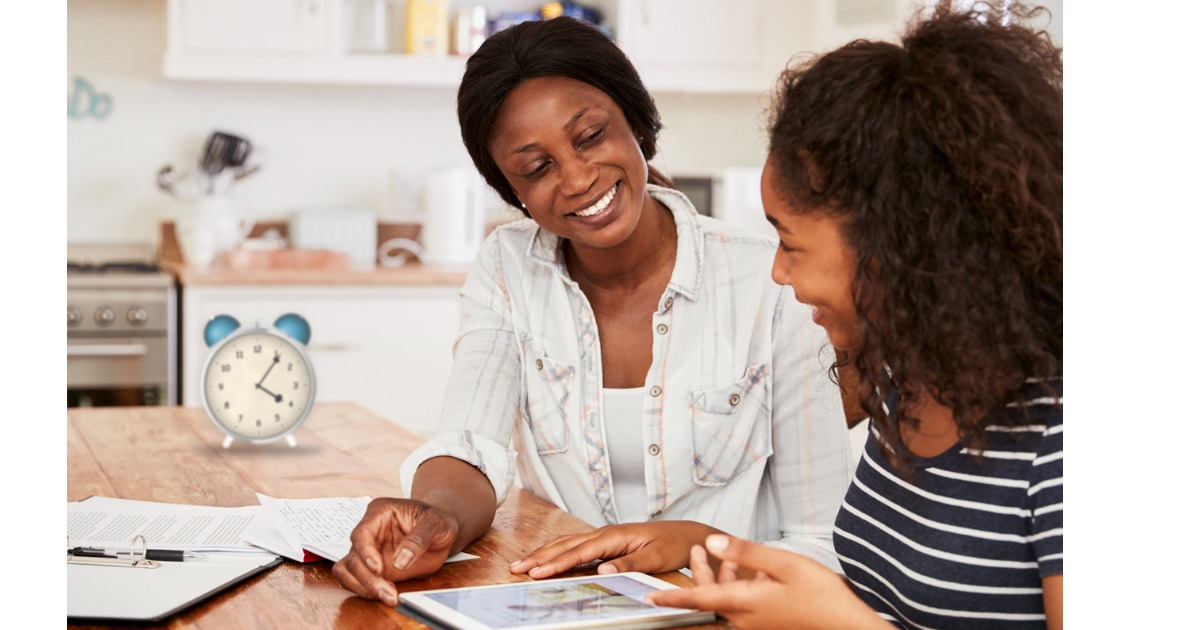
{"hour": 4, "minute": 6}
